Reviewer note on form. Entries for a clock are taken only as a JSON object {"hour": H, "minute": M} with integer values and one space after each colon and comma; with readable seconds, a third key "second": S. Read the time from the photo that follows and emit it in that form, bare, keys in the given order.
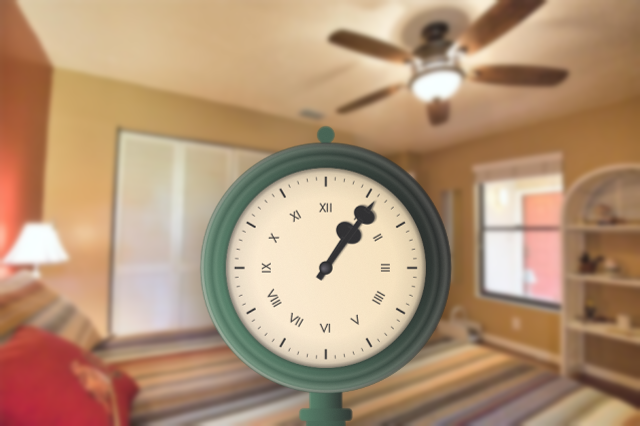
{"hour": 1, "minute": 6}
